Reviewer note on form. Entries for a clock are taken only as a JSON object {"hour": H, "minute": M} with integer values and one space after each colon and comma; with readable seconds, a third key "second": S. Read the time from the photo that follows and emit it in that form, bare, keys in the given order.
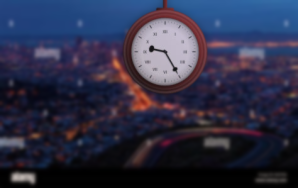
{"hour": 9, "minute": 25}
